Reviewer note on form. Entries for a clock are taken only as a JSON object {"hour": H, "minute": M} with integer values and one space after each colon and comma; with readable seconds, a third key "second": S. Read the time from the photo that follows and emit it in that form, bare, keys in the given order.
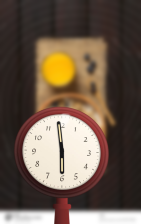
{"hour": 5, "minute": 59}
